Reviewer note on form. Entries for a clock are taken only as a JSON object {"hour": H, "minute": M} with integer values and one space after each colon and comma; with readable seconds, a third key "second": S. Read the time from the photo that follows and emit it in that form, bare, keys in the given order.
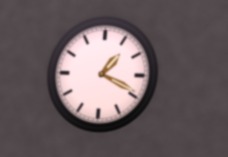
{"hour": 1, "minute": 19}
